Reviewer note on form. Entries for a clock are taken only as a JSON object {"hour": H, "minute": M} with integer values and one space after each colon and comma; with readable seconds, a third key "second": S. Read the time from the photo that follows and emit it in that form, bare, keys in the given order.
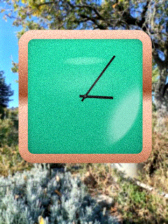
{"hour": 3, "minute": 6}
